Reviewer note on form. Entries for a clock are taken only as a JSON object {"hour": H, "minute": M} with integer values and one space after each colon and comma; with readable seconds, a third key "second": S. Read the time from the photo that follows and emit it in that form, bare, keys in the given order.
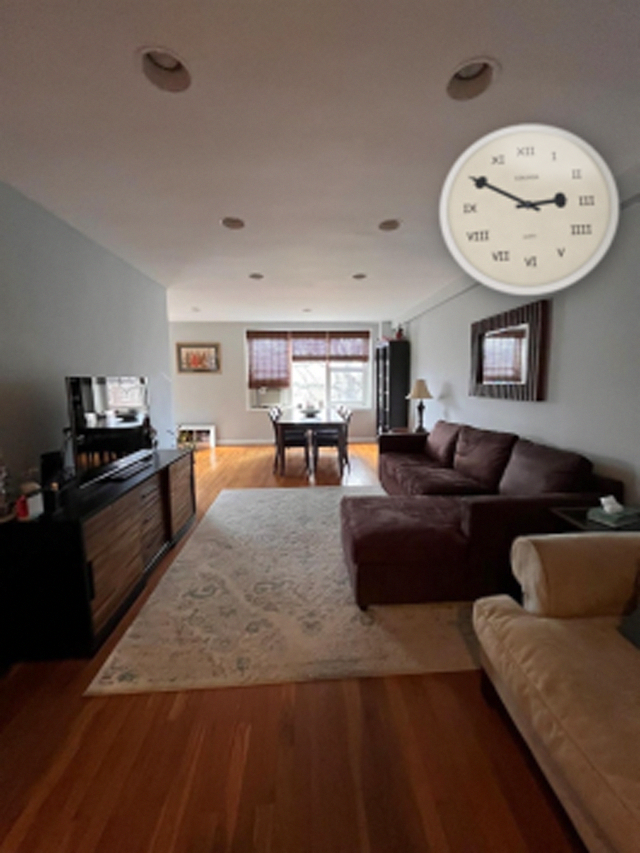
{"hour": 2, "minute": 50}
